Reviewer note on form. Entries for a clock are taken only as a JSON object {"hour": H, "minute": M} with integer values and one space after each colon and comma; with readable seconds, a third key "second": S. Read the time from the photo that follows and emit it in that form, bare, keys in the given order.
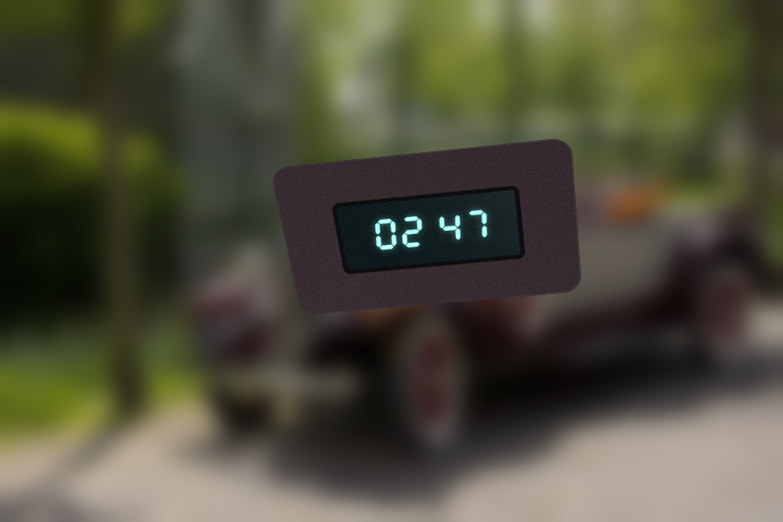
{"hour": 2, "minute": 47}
